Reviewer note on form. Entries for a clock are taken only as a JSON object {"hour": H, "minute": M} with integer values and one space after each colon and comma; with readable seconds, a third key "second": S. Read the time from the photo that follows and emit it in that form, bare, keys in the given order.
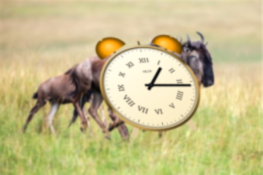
{"hour": 1, "minute": 16}
